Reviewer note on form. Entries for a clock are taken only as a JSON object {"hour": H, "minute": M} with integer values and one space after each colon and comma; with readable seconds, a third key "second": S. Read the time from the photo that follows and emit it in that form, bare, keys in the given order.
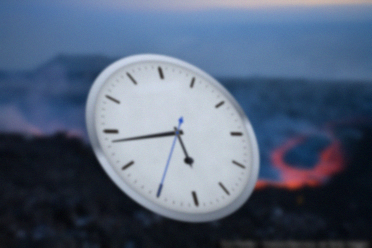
{"hour": 5, "minute": 43, "second": 35}
